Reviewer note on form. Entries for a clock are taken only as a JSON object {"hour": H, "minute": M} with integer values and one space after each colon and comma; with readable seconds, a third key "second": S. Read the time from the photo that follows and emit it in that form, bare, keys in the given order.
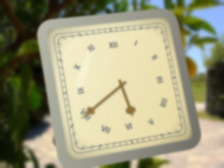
{"hour": 5, "minute": 40}
